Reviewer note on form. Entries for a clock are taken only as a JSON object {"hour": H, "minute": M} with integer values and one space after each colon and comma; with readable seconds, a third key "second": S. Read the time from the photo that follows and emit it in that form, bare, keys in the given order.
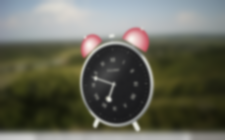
{"hour": 6, "minute": 48}
